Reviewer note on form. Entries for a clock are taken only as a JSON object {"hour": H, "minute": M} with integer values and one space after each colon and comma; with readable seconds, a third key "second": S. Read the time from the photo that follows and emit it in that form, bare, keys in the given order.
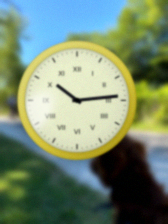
{"hour": 10, "minute": 14}
